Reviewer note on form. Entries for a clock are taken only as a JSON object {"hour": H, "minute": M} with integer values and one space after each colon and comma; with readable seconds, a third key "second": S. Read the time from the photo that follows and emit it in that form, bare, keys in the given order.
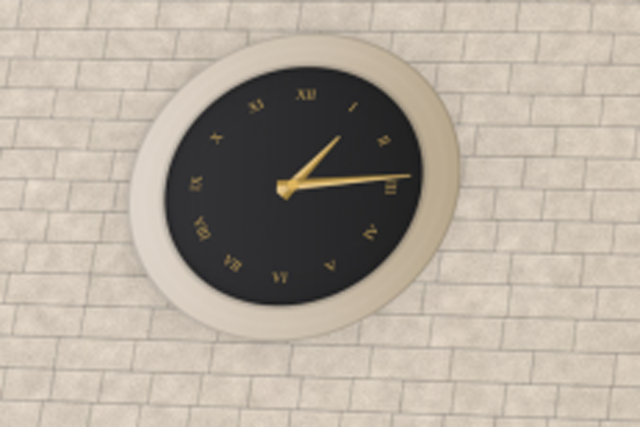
{"hour": 1, "minute": 14}
